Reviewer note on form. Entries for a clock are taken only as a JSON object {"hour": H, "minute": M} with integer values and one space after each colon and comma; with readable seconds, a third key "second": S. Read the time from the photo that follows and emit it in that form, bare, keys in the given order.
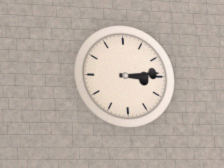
{"hour": 3, "minute": 14}
